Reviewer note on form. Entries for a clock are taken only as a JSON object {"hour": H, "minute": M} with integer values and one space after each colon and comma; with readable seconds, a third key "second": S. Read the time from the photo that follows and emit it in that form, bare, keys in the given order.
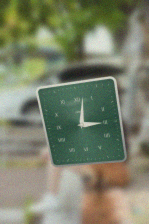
{"hour": 3, "minute": 2}
